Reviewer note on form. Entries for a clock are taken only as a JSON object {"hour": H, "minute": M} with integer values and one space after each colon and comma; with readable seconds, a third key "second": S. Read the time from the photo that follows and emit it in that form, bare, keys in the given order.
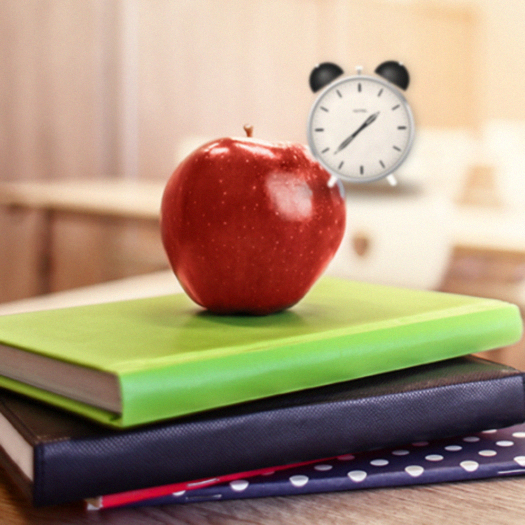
{"hour": 1, "minute": 38}
